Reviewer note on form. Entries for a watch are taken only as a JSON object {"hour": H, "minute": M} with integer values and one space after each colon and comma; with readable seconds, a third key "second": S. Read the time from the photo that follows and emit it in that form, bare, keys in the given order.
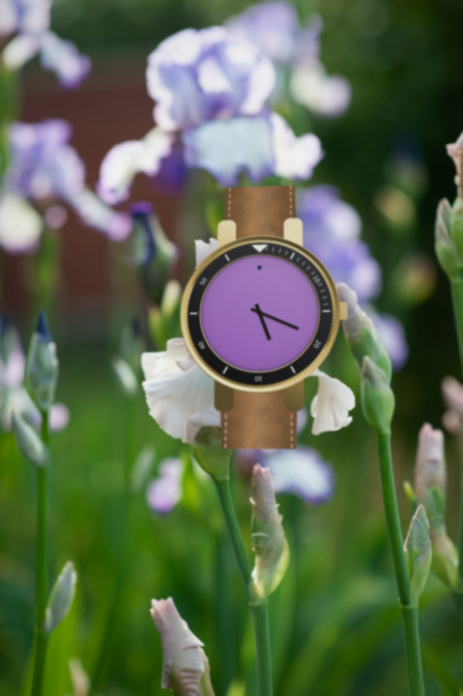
{"hour": 5, "minute": 19}
